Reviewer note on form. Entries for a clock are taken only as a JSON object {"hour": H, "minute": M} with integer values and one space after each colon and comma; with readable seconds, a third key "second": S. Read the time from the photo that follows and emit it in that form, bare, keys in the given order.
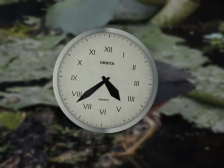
{"hour": 4, "minute": 38}
